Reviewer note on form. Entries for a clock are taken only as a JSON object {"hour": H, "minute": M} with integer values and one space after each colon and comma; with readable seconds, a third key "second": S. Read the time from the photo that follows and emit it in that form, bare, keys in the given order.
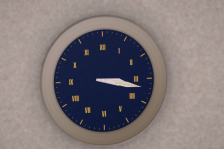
{"hour": 3, "minute": 17}
